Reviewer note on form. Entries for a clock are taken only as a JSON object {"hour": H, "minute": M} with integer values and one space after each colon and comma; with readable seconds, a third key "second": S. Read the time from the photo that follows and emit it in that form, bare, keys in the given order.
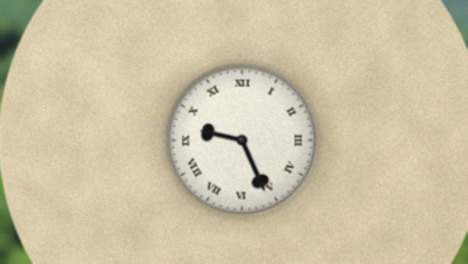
{"hour": 9, "minute": 26}
